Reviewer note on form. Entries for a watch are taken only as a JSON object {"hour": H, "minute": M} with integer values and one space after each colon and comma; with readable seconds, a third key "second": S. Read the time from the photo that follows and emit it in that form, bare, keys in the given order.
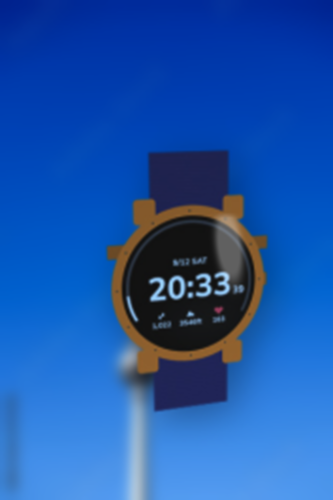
{"hour": 20, "minute": 33}
